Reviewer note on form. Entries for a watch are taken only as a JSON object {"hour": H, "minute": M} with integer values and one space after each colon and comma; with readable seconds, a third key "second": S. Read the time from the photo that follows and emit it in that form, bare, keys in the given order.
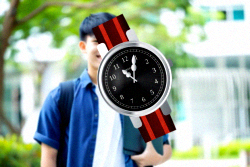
{"hour": 11, "minute": 4}
